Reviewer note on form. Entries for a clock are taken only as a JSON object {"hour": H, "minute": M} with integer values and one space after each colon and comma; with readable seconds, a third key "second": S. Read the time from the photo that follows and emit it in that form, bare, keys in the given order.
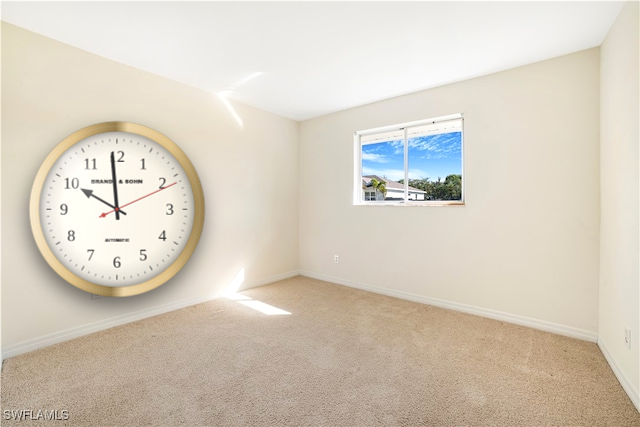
{"hour": 9, "minute": 59, "second": 11}
